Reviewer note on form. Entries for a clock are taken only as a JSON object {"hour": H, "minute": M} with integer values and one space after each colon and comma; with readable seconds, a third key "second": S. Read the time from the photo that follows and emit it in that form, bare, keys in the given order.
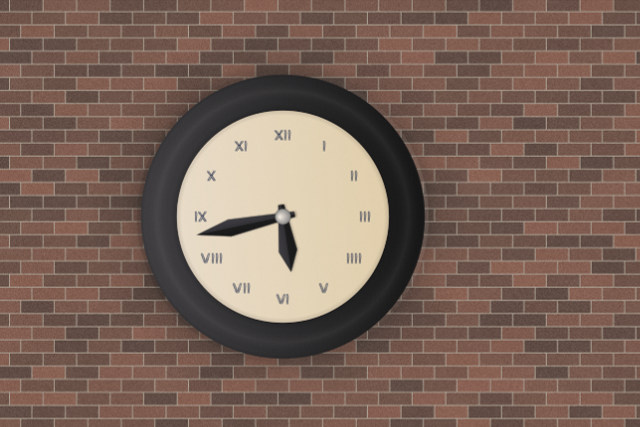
{"hour": 5, "minute": 43}
